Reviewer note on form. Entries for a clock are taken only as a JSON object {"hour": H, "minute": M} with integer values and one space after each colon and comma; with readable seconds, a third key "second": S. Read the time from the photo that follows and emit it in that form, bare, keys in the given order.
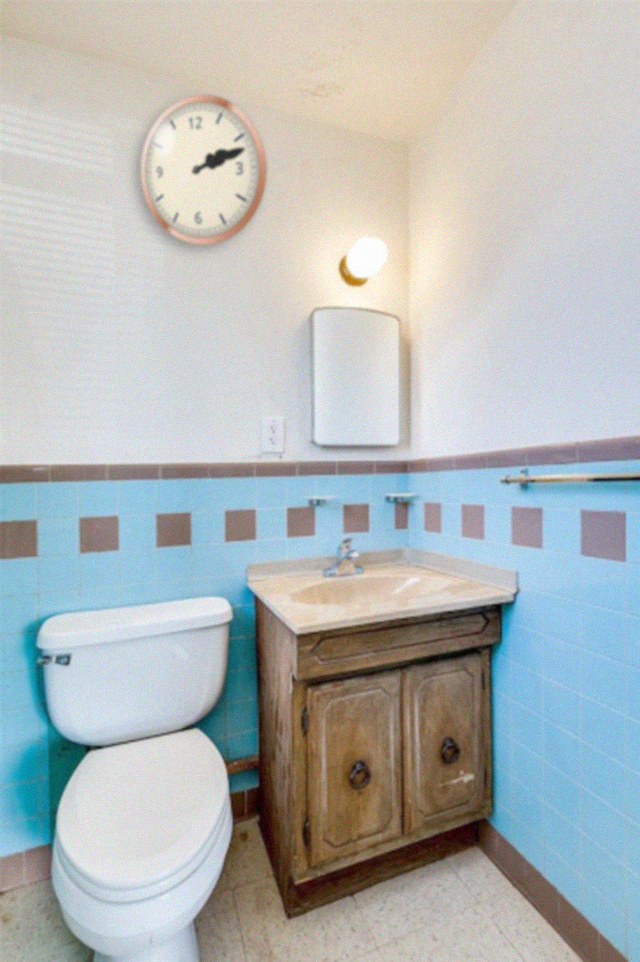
{"hour": 2, "minute": 12}
